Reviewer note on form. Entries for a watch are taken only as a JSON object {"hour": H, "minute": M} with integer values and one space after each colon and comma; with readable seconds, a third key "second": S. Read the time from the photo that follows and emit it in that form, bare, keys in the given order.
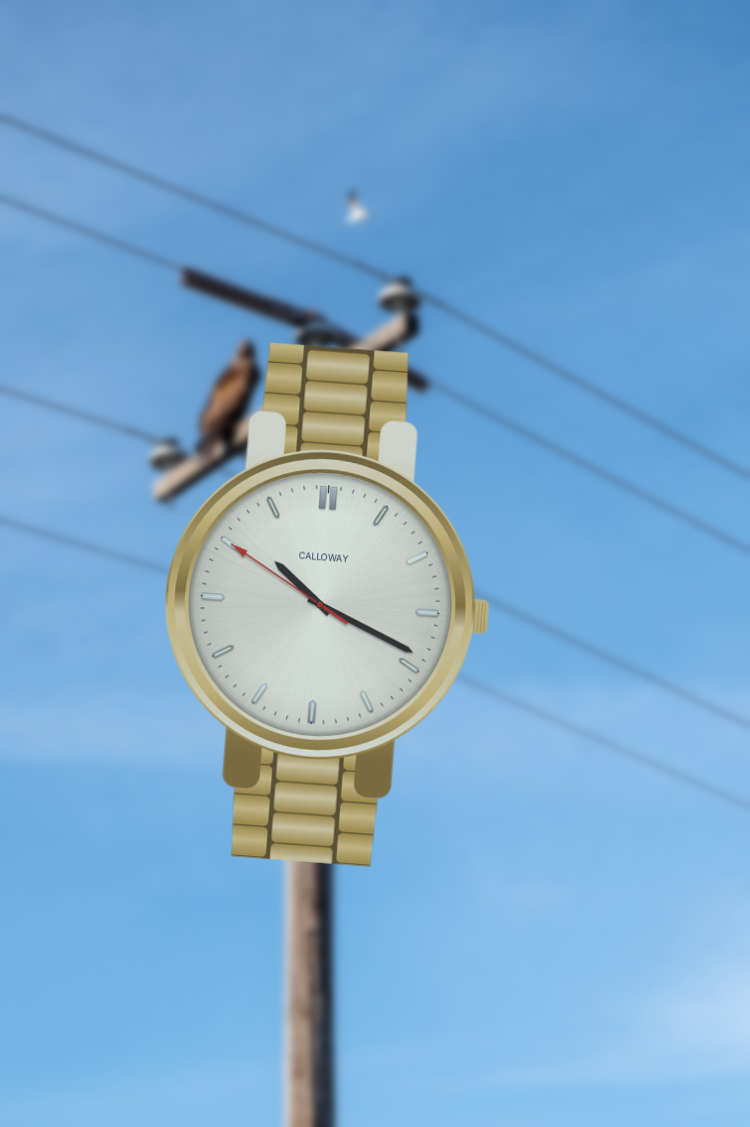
{"hour": 10, "minute": 18, "second": 50}
